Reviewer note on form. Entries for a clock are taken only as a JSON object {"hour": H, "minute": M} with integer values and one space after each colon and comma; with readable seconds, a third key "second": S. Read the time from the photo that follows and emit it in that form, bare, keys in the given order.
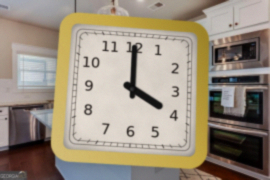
{"hour": 4, "minute": 0}
